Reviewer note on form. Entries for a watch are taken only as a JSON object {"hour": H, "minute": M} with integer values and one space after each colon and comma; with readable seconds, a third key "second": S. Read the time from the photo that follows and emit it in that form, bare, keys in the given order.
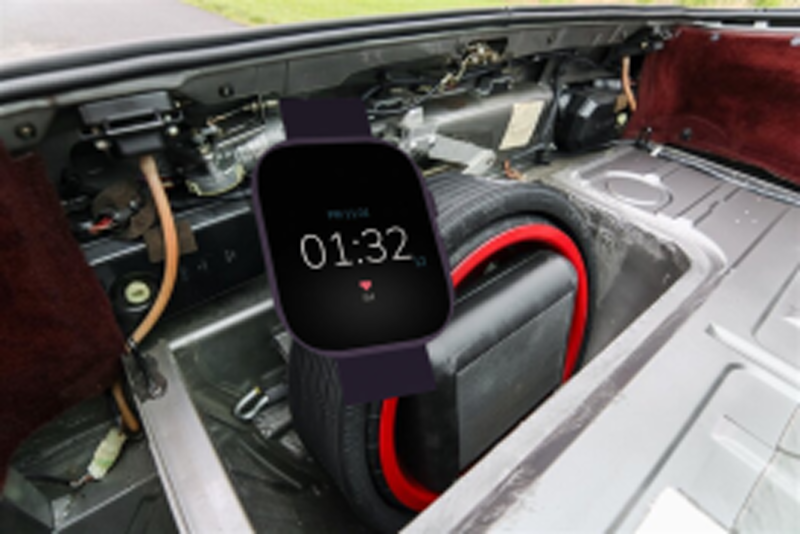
{"hour": 1, "minute": 32}
